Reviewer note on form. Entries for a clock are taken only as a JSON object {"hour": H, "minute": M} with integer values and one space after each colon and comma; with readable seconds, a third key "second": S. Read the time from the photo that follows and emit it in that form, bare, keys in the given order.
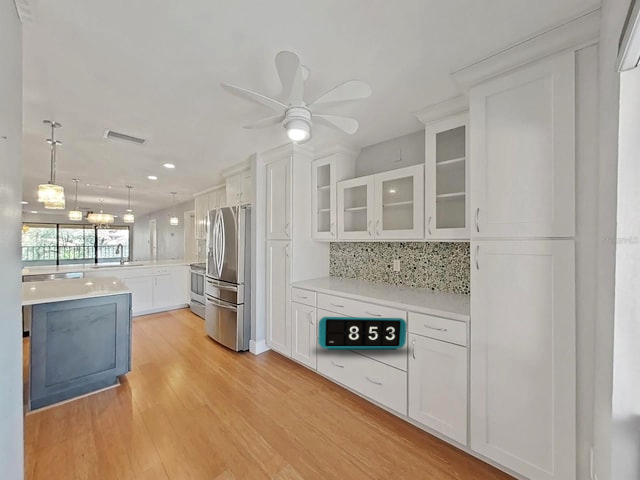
{"hour": 8, "minute": 53}
